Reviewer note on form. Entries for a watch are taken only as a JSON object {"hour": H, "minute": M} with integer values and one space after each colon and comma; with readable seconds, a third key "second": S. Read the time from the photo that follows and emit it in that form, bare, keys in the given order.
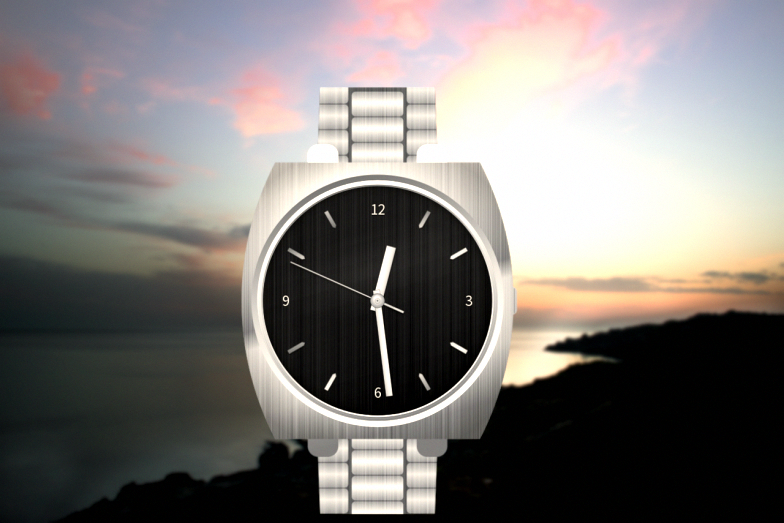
{"hour": 12, "minute": 28, "second": 49}
